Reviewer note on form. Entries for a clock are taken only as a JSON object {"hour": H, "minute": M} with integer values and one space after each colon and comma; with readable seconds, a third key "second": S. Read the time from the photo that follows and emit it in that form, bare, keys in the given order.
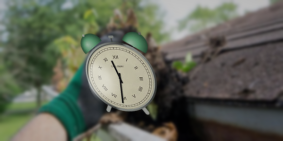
{"hour": 11, "minute": 31}
